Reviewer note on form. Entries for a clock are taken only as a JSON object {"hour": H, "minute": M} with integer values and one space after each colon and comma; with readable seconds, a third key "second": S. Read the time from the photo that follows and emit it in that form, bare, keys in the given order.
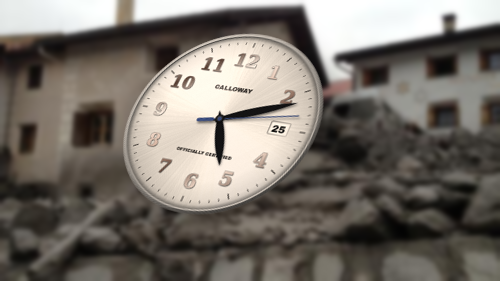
{"hour": 5, "minute": 11, "second": 13}
